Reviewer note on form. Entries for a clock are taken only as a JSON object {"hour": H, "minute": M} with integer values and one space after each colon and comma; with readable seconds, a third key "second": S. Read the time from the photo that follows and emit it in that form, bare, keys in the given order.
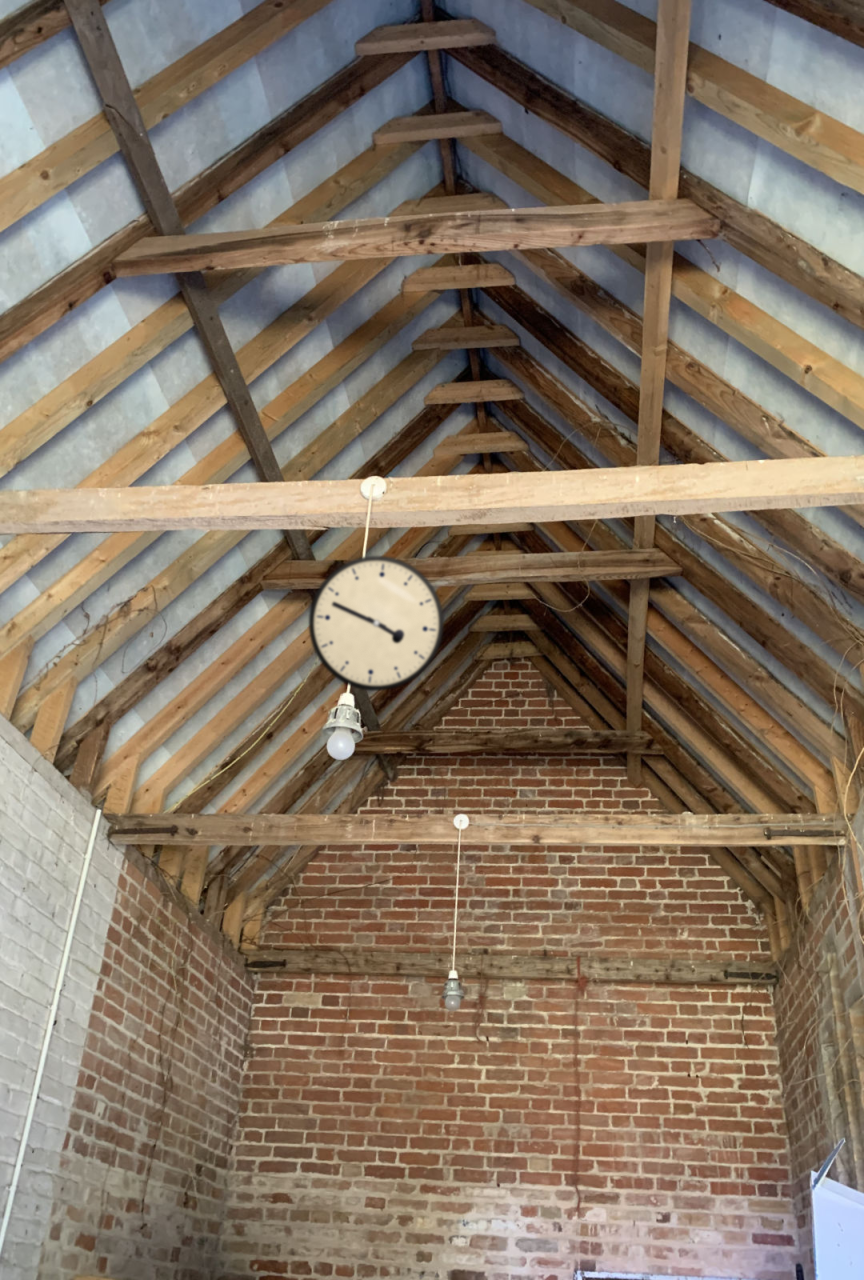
{"hour": 3, "minute": 48}
